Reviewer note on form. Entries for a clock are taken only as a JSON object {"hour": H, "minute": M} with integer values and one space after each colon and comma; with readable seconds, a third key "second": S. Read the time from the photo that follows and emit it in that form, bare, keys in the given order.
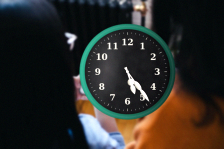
{"hour": 5, "minute": 24}
